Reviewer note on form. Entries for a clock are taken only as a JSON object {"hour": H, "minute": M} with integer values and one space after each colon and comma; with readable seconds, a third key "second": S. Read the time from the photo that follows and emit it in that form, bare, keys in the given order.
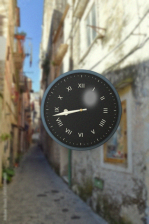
{"hour": 8, "minute": 43}
